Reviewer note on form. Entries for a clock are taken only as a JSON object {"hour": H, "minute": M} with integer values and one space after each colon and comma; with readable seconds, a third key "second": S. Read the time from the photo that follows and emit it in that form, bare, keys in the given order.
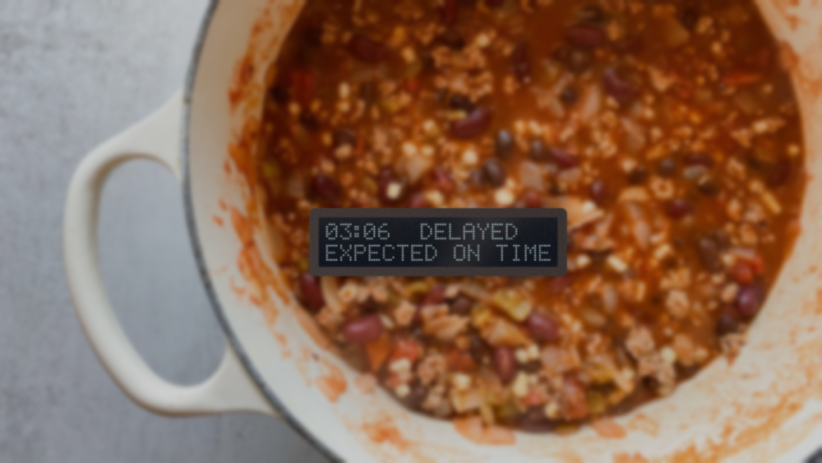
{"hour": 3, "minute": 6}
